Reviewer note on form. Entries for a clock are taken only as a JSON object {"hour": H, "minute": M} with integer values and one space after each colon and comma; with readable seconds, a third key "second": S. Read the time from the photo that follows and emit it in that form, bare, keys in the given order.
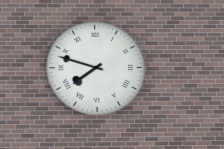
{"hour": 7, "minute": 48}
